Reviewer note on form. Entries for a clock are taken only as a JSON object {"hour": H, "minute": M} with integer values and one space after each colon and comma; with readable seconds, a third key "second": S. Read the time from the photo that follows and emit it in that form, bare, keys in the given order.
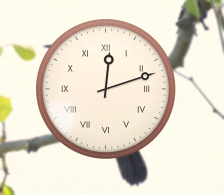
{"hour": 12, "minute": 12}
